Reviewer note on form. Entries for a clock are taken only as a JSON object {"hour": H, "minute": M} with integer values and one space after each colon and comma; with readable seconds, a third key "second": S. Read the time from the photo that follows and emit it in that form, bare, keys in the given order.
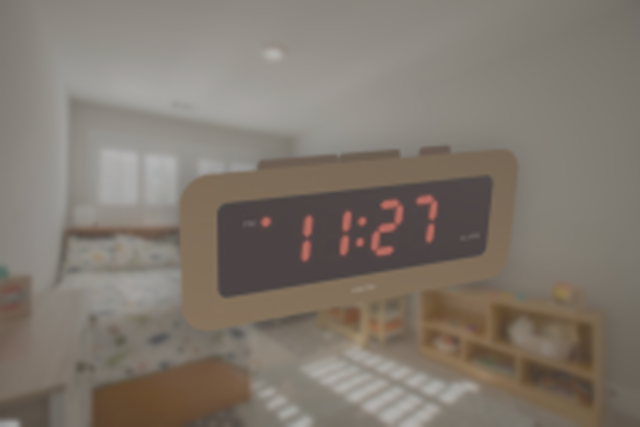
{"hour": 11, "minute": 27}
